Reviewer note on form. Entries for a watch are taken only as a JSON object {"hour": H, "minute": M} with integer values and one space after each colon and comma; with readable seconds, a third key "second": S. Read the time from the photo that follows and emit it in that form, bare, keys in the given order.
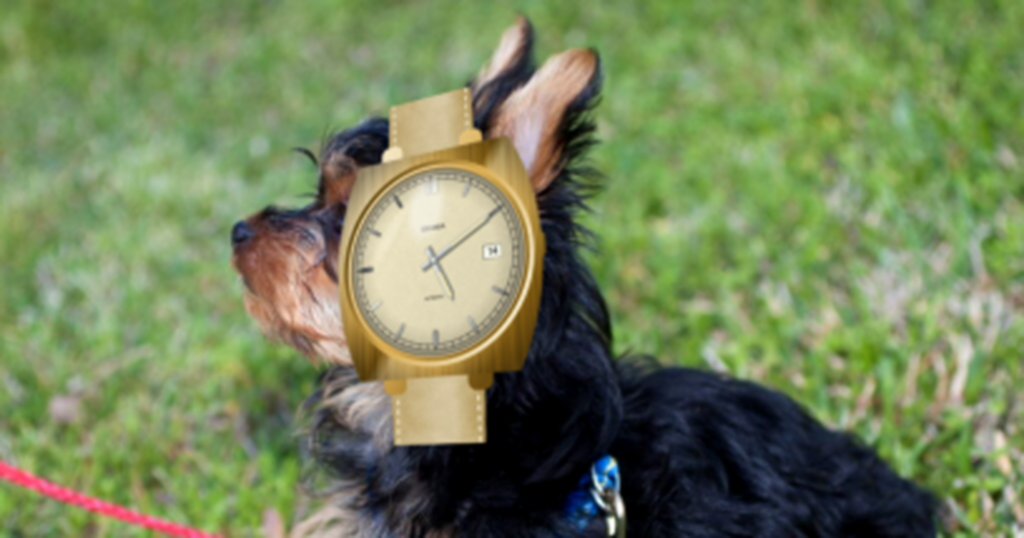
{"hour": 5, "minute": 10}
